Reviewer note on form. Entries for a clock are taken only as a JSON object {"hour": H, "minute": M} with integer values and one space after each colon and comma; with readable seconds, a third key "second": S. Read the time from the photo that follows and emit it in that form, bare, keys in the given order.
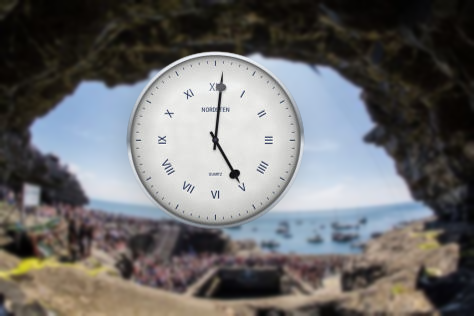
{"hour": 5, "minute": 1}
